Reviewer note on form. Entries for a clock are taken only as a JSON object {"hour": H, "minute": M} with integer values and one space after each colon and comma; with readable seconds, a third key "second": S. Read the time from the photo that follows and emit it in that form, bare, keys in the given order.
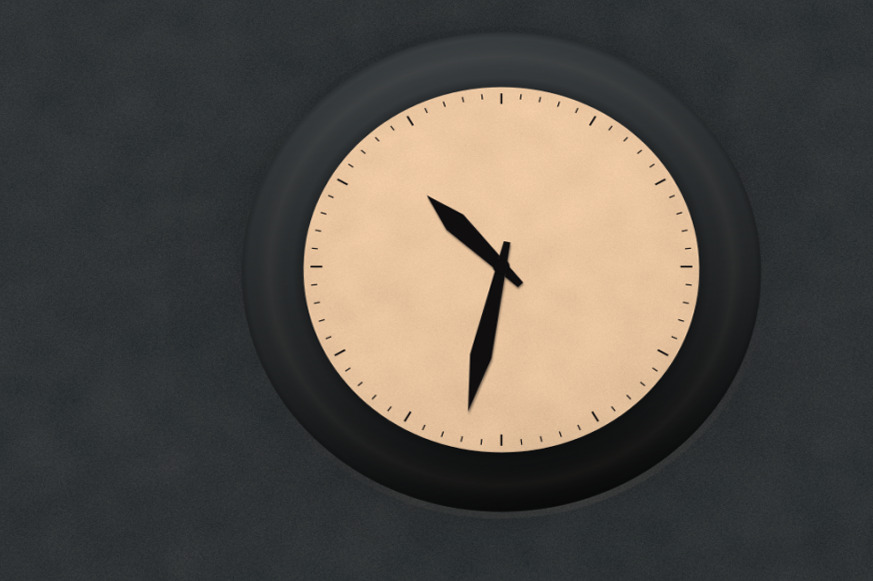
{"hour": 10, "minute": 32}
